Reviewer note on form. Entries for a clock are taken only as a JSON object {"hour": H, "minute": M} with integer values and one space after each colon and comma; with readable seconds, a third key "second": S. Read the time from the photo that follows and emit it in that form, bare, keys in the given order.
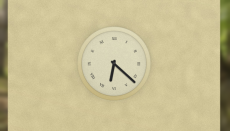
{"hour": 6, "minute": 22}
